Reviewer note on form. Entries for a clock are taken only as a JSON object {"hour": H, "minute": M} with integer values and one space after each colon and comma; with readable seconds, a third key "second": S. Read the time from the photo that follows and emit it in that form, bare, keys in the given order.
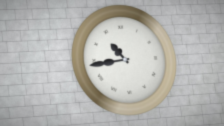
{"hour": 10, "minute": 44}
